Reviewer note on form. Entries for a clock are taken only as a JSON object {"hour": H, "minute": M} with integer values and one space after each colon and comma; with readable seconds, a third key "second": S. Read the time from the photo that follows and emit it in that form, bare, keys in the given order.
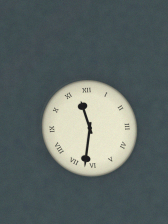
{"hour": 11, "minute": 32}
